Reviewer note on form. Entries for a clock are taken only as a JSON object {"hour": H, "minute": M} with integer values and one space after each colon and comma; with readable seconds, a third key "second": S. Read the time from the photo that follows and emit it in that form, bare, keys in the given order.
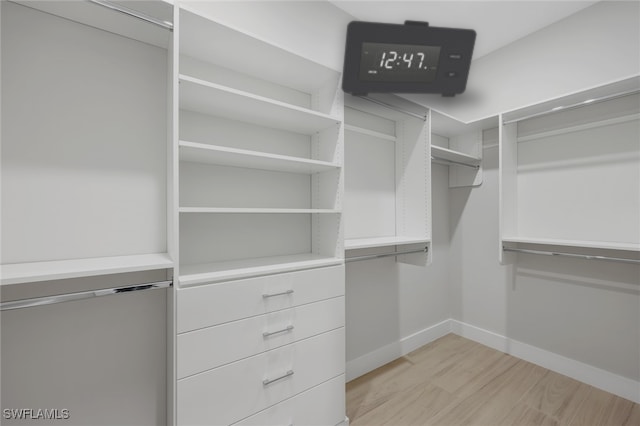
{"hour": 12, "minute": 47}
